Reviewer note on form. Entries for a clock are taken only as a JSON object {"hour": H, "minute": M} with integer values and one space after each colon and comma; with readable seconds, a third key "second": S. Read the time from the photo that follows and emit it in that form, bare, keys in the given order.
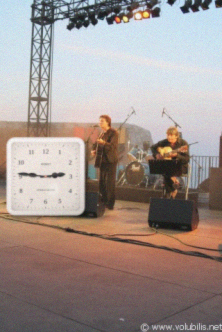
{"hour": 2, "minute": 46}
